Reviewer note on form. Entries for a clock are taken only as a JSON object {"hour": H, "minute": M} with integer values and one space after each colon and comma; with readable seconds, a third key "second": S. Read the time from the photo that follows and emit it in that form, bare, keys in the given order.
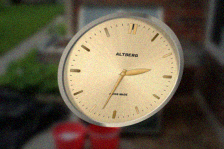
{"hour": 2, "minute": 33}
